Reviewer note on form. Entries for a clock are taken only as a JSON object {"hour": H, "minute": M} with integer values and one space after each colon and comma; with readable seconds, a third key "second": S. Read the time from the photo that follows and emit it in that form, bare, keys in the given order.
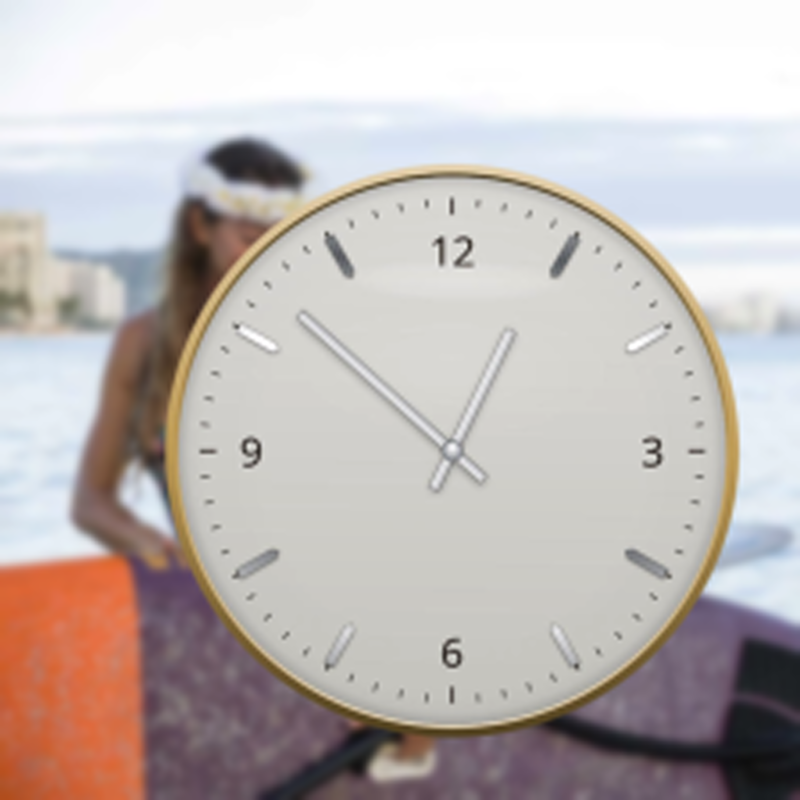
{"hour": 12, "minute": 52}
